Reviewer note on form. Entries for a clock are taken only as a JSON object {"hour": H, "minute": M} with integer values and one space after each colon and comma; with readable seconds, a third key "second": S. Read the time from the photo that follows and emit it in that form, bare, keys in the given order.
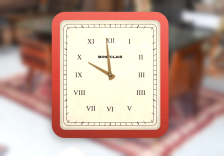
{"hour": 9, "minute": 59}
